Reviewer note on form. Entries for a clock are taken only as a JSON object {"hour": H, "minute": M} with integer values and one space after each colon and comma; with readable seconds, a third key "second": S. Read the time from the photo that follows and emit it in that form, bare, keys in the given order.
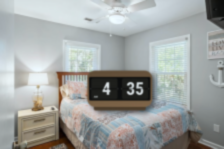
{"hour": 4, "minute": 35}
